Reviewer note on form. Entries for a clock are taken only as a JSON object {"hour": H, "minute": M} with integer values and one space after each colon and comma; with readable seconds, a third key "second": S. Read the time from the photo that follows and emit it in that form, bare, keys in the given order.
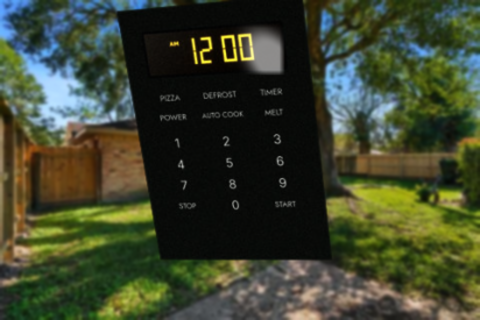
{"hour": 12, "minute": 0}
